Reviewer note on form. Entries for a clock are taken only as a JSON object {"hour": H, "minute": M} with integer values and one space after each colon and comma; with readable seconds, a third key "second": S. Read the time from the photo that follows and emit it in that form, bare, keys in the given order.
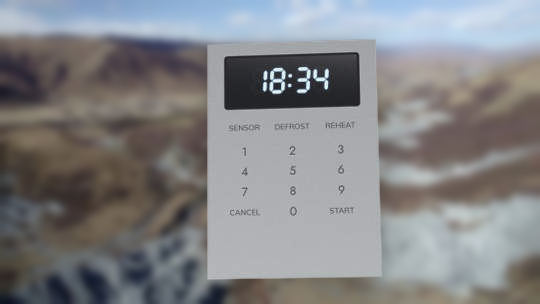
{"hour": 18, "minute": 34}
